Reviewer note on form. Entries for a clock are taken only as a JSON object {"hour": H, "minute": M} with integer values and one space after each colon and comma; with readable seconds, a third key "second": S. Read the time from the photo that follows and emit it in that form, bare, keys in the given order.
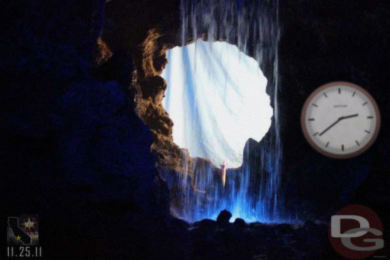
{"hour": 2, "minute": 39}
